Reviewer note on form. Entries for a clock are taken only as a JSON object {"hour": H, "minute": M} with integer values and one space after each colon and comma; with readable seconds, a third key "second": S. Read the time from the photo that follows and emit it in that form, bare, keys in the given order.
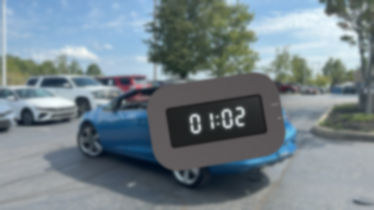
{"hour": 1, "minute": 2}
